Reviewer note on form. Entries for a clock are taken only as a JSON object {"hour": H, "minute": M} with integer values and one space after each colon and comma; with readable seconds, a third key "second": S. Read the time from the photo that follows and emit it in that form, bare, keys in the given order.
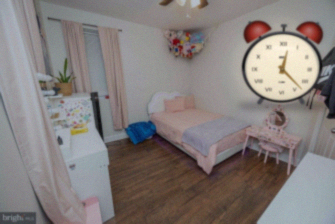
{"hour": 12, "minute": 23}
